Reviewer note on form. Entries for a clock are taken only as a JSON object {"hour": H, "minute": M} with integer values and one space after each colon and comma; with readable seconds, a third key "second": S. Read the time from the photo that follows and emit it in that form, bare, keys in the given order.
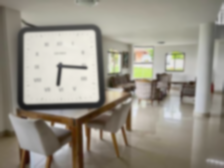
{"hour": 6, "minute": 16}
